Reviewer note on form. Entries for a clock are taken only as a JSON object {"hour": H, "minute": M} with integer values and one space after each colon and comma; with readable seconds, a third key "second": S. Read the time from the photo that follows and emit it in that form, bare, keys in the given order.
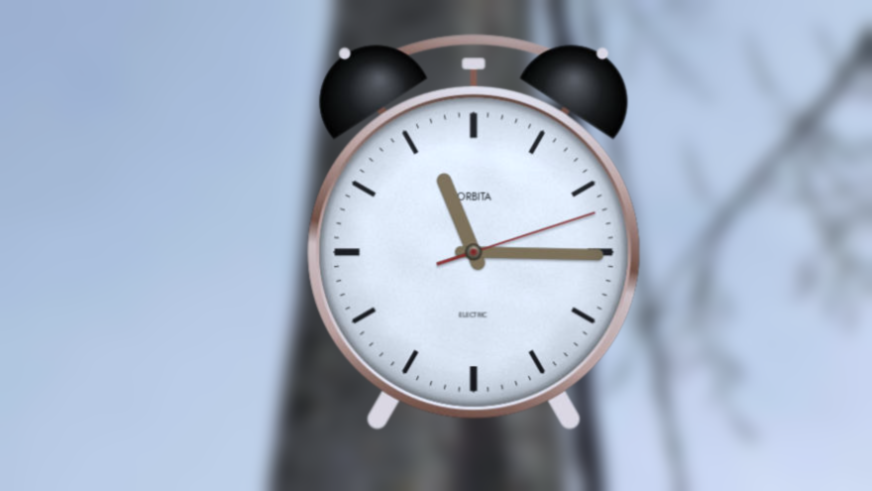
{"hour": 11, "minute": 15, "second": 12}
